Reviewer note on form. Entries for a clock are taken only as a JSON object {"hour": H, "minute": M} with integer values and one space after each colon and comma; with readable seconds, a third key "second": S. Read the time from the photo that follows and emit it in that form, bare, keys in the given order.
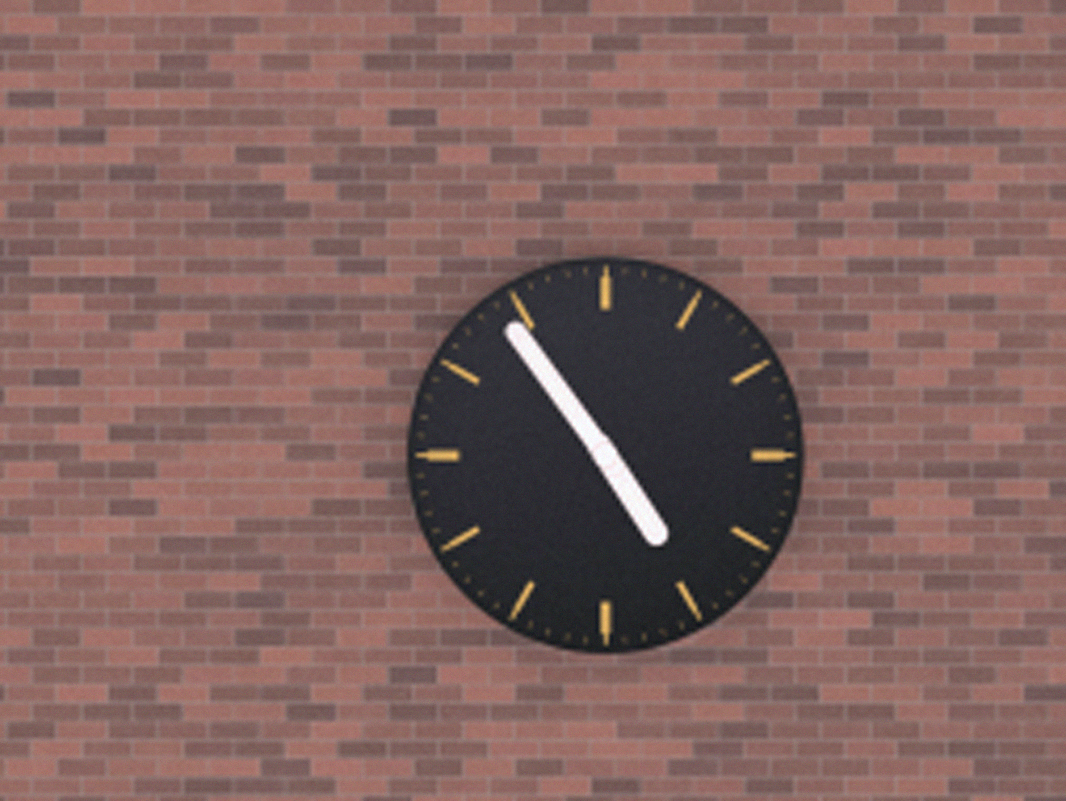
{"hour": 4, "minute": 54}
